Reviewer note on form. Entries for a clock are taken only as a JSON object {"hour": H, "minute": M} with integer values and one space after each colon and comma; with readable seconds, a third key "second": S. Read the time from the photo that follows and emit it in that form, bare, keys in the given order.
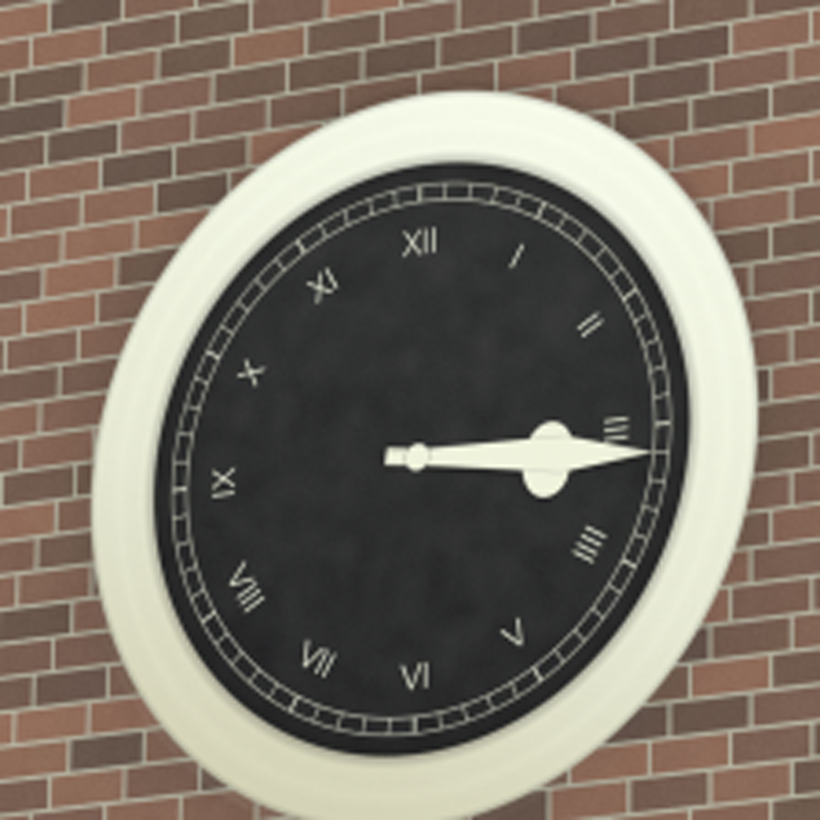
{"hour": 3, "minute": 16}
